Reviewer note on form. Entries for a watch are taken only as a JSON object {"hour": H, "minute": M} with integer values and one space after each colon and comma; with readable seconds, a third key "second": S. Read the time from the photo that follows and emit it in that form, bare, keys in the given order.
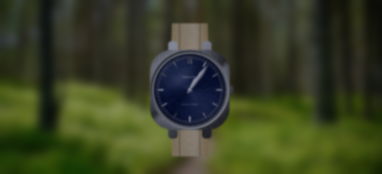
{"hour": 1, "minute": 6}
